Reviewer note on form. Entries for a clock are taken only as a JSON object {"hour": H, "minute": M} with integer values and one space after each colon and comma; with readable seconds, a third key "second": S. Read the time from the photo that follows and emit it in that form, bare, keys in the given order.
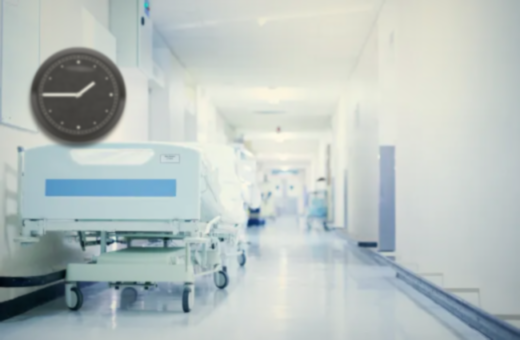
{"hour": 1, "minute": 45}
